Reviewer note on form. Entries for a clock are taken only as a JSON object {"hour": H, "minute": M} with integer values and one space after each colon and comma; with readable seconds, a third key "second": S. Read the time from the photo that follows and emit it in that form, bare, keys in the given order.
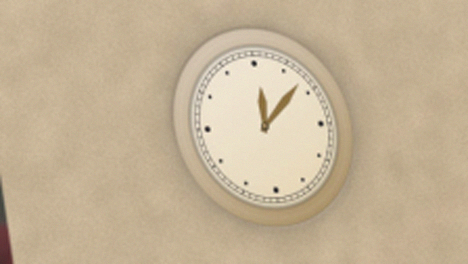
{"hour": 12, "minute": 8}
